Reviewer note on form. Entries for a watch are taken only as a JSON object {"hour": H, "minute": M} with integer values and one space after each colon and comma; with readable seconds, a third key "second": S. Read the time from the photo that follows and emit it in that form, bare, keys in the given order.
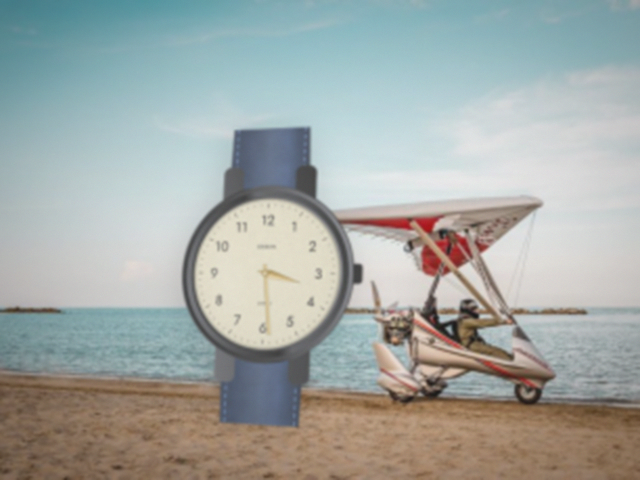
{"hour": 3, "minute": 29}
